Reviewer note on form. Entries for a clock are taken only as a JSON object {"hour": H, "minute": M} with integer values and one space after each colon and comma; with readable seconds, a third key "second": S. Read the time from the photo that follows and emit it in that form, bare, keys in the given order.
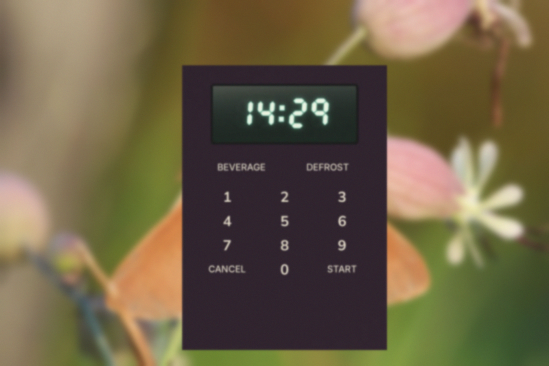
{"hour": 14, "minute": 29}
